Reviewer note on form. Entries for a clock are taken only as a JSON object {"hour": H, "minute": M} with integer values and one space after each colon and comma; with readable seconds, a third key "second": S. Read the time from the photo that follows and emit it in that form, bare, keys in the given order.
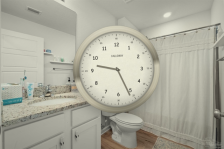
{"hour": 9, "minute": 26}
